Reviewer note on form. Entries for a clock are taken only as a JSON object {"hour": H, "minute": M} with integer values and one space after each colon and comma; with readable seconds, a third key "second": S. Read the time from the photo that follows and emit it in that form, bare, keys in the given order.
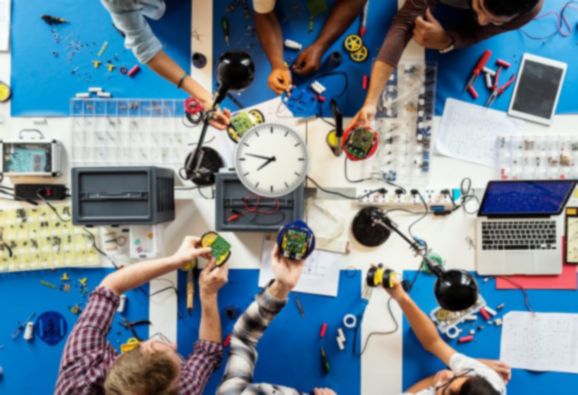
{"hour": 7, "minute": 47}
